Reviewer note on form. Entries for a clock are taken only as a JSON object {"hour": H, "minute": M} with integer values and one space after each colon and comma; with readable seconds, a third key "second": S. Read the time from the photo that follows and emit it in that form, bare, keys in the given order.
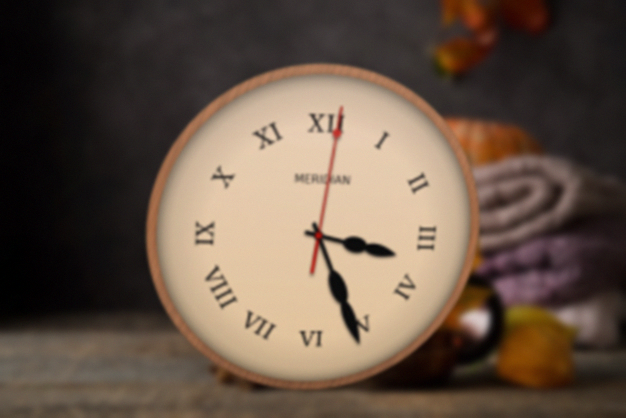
{"hour": 3, "minute": 26, "second": 1}
